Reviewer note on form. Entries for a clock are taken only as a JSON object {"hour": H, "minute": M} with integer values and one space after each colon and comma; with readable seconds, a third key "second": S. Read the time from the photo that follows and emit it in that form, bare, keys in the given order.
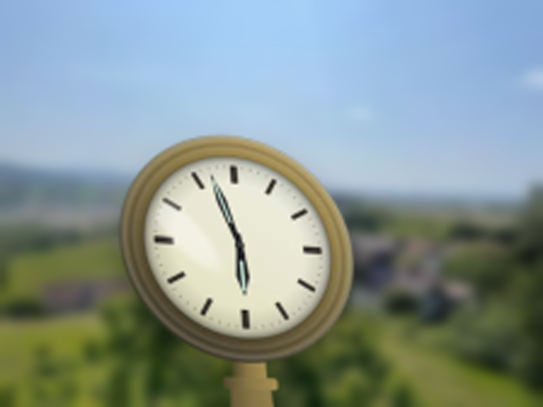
{"hour": 5, "minute": 57}
